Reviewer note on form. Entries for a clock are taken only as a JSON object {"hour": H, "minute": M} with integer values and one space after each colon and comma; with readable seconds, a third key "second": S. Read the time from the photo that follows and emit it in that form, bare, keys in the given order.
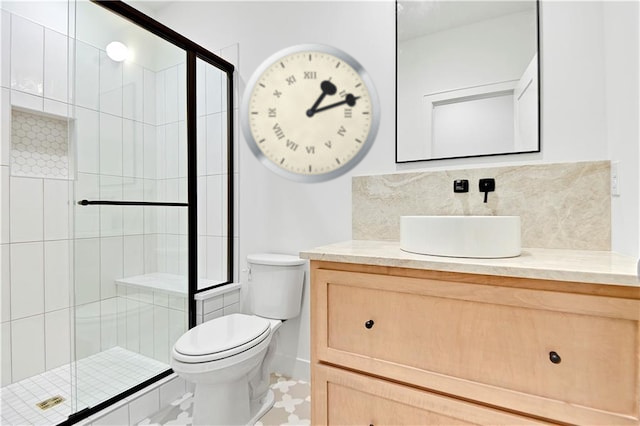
{"hour": 1, "minute": 12}
